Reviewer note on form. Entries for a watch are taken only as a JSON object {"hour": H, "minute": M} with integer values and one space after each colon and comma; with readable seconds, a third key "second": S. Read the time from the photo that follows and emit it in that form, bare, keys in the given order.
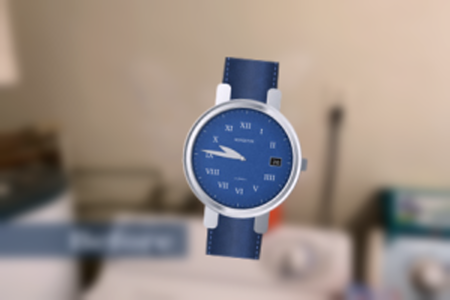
{"hour": 9, "minute": 46}
